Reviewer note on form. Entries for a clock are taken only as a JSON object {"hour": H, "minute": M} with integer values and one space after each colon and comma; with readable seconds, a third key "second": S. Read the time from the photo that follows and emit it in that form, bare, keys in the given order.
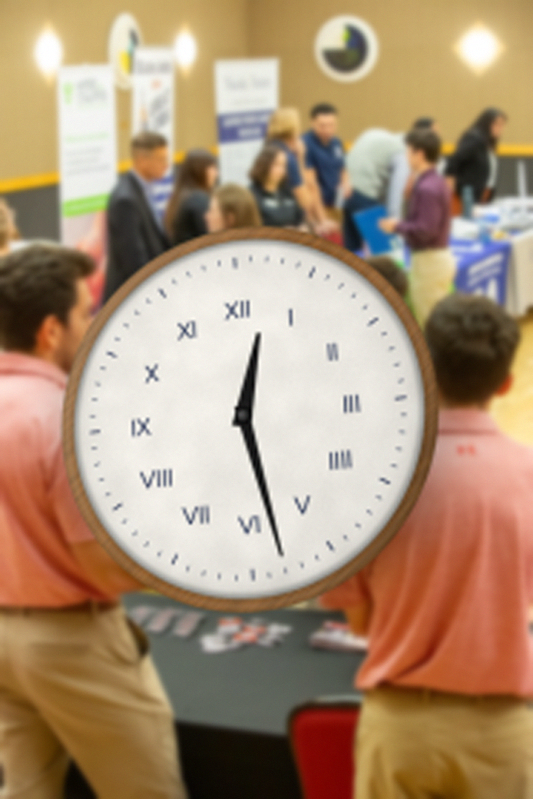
{"hour": 12, "minute": 28}
